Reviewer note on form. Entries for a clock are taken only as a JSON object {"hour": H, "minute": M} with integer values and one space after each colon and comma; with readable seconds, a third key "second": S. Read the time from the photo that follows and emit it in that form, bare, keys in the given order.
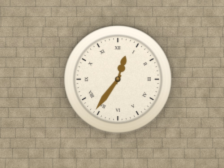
{"hour": 12, "minute": 36}
